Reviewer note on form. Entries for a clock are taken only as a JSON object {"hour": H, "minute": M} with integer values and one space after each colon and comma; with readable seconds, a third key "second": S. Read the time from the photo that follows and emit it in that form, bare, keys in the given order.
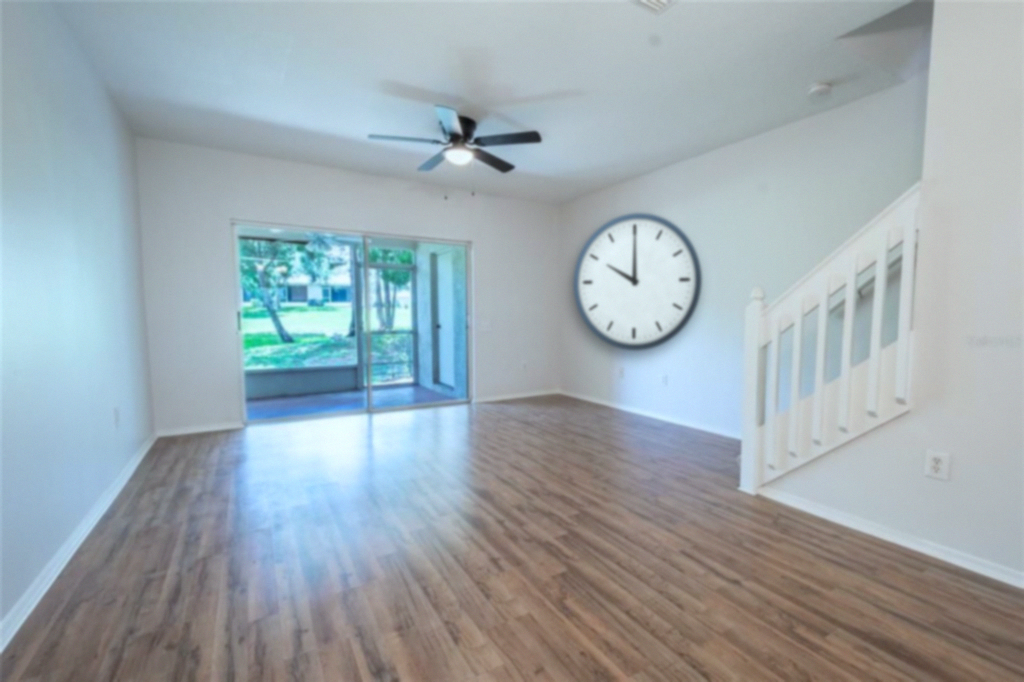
{"hour": 10, "minute": 0}
